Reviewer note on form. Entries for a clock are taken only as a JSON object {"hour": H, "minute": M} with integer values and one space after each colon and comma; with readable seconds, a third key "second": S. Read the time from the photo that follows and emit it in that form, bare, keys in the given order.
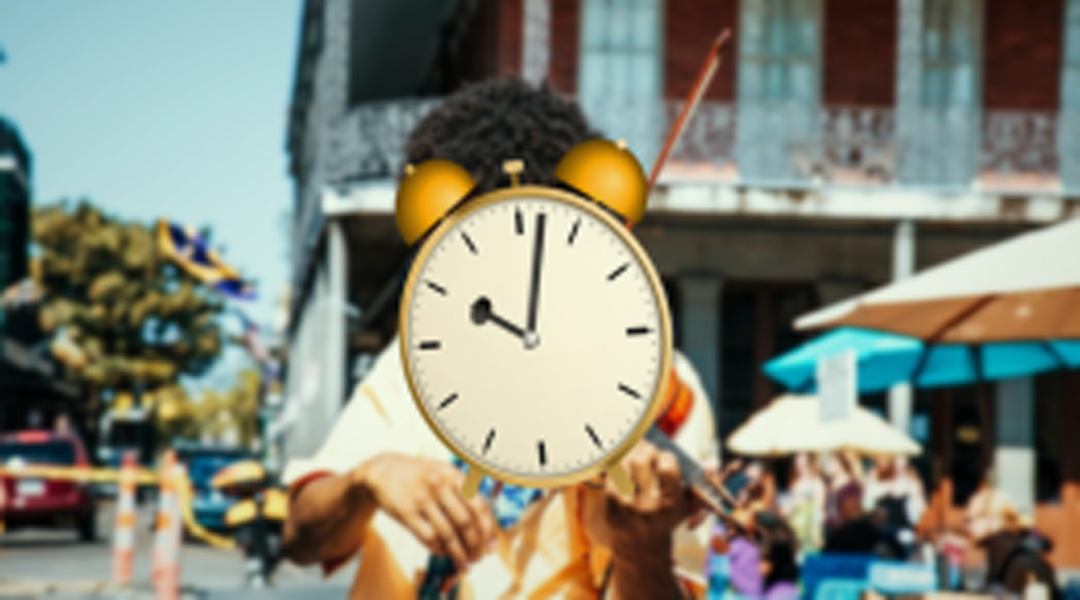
{"hour": 10, "minute": 2}
